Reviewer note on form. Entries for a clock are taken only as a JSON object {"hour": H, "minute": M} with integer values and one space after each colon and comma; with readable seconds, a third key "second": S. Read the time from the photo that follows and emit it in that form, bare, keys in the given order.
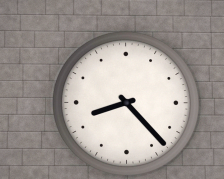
{"hour": 8, "minute": 23}
